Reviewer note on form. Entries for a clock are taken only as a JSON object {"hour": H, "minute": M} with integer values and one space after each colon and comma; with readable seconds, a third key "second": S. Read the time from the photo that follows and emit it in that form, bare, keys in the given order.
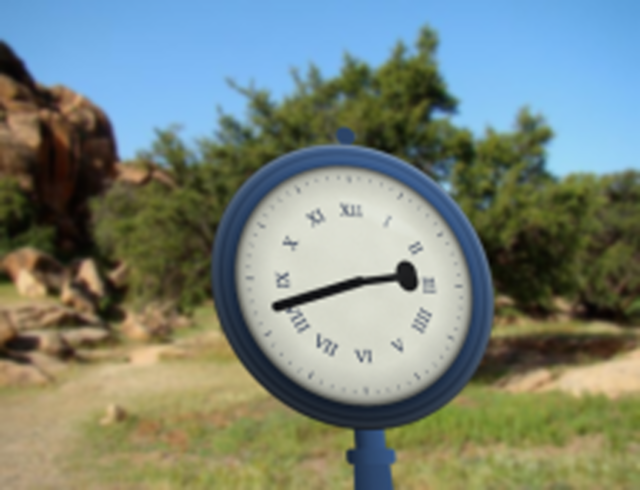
{"hour": 2, "minute": 42}
